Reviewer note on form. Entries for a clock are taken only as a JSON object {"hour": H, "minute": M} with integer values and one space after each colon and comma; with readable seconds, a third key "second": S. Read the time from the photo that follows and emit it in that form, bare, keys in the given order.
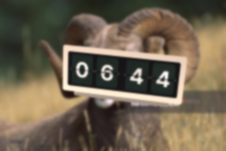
{"hour": 6, "minute": 44}
